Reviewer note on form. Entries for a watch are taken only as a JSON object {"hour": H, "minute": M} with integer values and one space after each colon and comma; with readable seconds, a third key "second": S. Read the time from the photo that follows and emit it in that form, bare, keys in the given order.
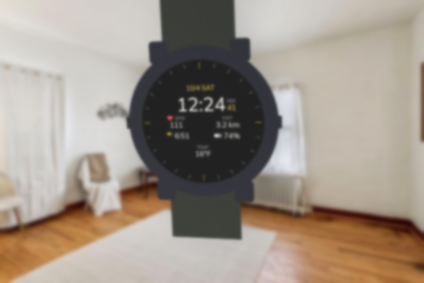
{"hour": 12, "minute": 24}
